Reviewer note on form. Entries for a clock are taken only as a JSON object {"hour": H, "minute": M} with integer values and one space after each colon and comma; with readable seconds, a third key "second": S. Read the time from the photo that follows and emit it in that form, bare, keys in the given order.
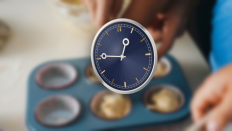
{"hour": 12, "minute": 46}
